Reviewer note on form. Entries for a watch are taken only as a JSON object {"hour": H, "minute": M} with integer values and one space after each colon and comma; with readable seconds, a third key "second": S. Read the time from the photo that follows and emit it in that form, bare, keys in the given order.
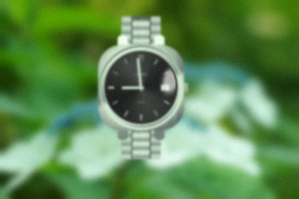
{"hour": 8, "minute": 59}
